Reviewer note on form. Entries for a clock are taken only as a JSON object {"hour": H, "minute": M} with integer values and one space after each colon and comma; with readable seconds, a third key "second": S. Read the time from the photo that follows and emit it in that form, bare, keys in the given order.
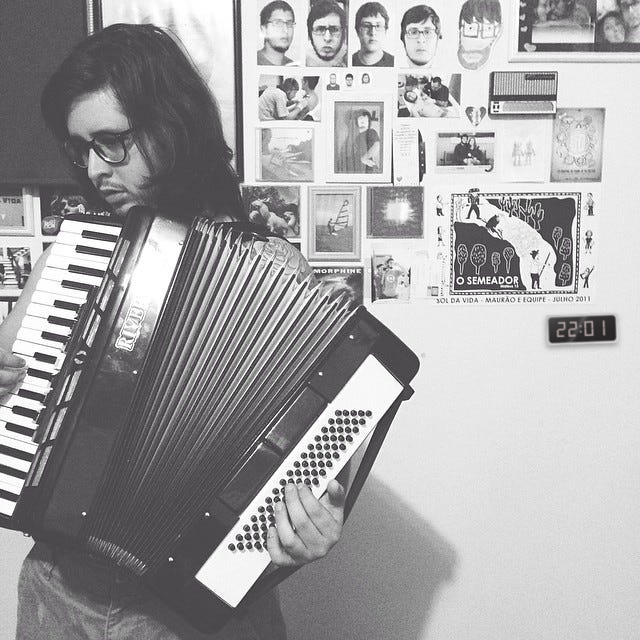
{"hour": 22, "minute": 1}
